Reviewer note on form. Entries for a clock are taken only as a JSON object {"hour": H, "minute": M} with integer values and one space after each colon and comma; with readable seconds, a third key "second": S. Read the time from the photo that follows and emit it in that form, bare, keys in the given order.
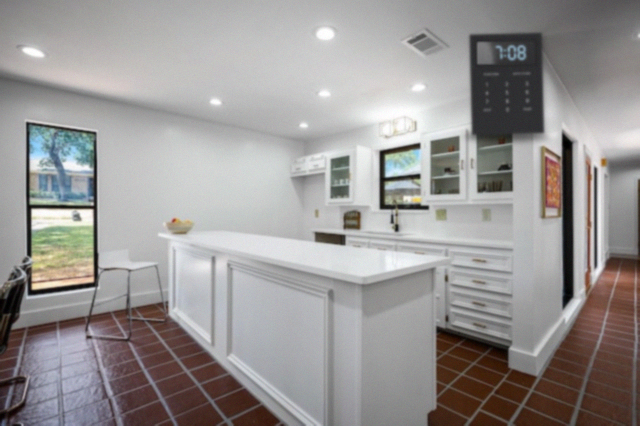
{"hour": 7, "minute": 8}
